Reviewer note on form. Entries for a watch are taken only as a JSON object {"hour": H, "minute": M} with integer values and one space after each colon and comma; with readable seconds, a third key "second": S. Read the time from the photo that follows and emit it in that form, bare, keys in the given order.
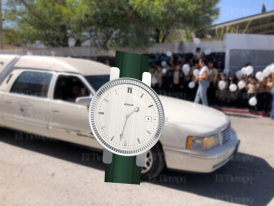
{"hour": 1, "minute": 32}
